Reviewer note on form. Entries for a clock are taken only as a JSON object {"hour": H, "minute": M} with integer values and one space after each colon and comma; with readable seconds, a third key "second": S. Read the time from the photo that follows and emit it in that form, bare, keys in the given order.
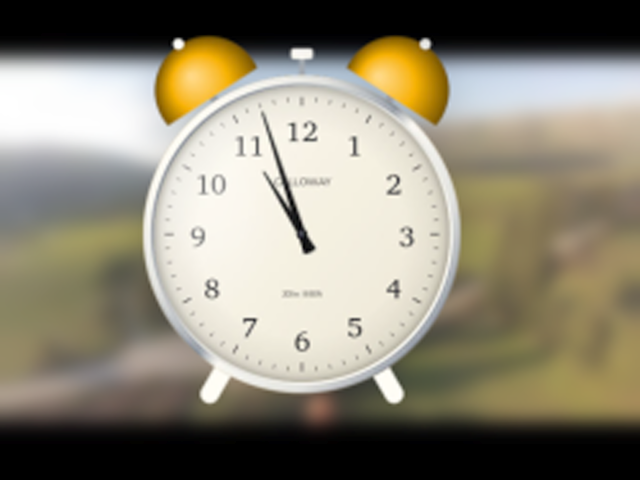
{"hour": 10, "minute": 57}
